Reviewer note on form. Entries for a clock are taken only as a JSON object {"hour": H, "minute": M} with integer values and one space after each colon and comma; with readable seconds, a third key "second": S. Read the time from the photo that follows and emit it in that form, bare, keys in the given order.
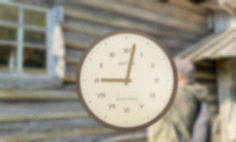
{"hour": 9, "minute": 2}
